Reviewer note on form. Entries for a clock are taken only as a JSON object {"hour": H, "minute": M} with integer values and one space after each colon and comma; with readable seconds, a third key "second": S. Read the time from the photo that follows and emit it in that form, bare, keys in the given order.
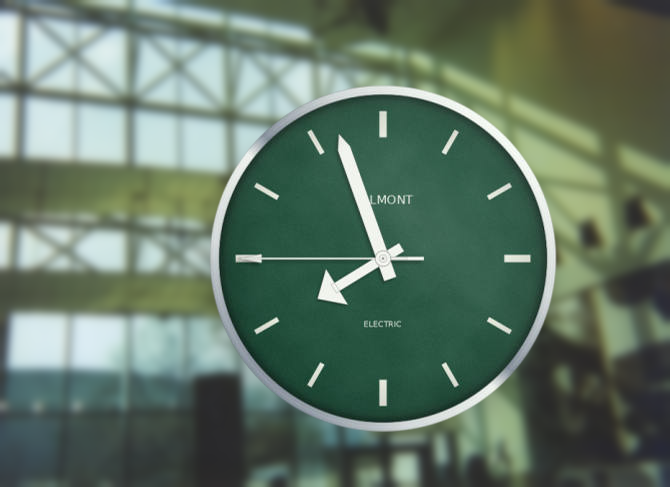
{"hour": 7, "minute": 56, "second": 45}
